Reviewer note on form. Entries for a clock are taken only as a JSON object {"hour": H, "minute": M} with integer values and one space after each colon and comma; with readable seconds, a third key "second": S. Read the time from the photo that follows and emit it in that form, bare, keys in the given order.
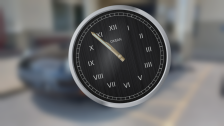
{"hour": 10, "minute": 54}
